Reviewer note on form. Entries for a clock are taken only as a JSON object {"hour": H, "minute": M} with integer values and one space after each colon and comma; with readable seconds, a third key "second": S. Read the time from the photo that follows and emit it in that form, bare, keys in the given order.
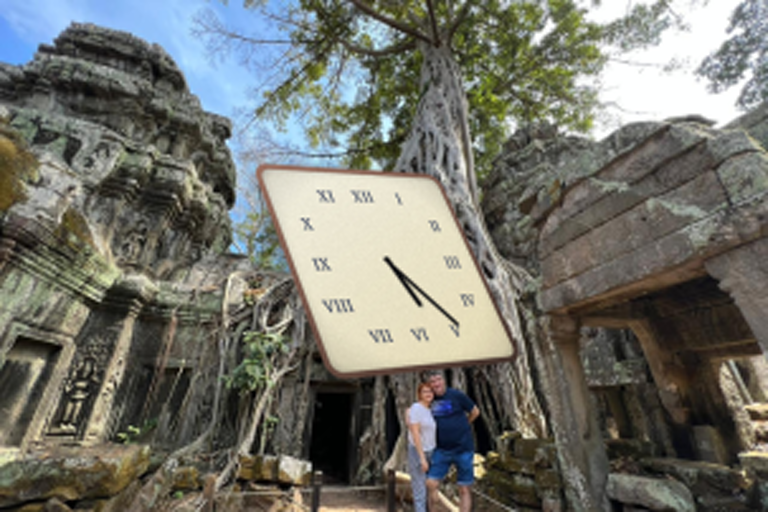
{"hour": 5, "minute": 24}
